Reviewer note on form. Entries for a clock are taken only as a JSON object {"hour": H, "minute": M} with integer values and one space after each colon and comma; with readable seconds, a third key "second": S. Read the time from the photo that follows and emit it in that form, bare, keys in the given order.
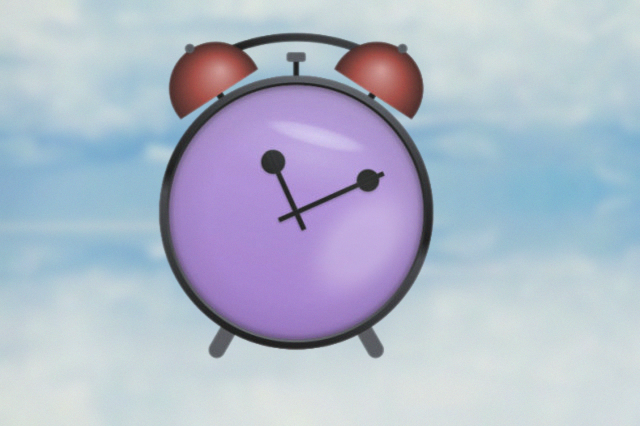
{"hour": 11, "minute": 11}
